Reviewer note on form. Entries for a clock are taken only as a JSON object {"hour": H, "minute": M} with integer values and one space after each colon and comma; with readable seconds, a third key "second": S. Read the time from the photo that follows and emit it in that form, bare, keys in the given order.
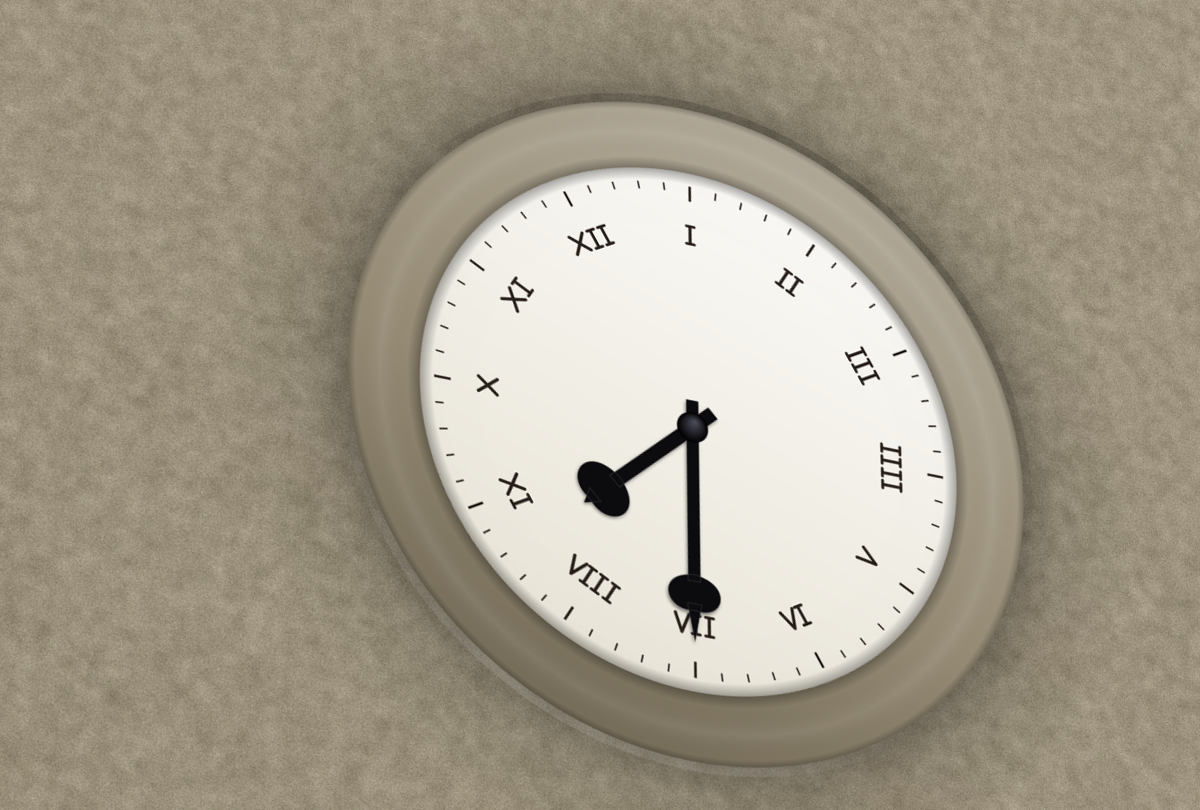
{"hour": 8, "minute": 35}
